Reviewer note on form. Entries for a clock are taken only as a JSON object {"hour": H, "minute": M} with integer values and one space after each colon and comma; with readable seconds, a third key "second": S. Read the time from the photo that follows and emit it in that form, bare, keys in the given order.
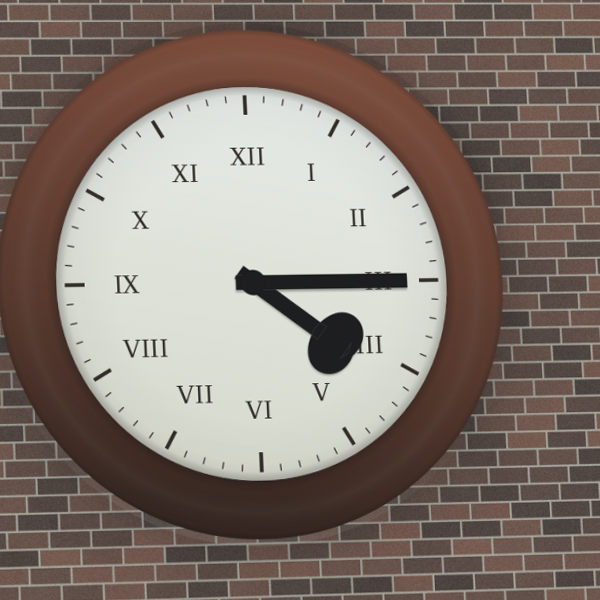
{"hour": 4, "minute": 15}
